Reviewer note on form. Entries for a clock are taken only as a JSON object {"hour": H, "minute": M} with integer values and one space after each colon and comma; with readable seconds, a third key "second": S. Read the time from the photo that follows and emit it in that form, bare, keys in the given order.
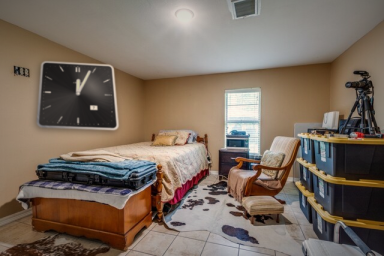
{"hour": 12, "minute": 4}
